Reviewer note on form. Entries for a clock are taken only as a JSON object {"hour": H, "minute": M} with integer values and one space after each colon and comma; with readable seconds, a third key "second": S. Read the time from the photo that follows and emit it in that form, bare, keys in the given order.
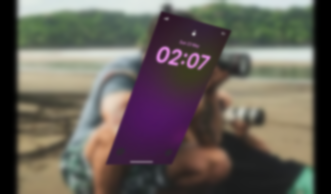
{"hour": 2, "minute": 7}
